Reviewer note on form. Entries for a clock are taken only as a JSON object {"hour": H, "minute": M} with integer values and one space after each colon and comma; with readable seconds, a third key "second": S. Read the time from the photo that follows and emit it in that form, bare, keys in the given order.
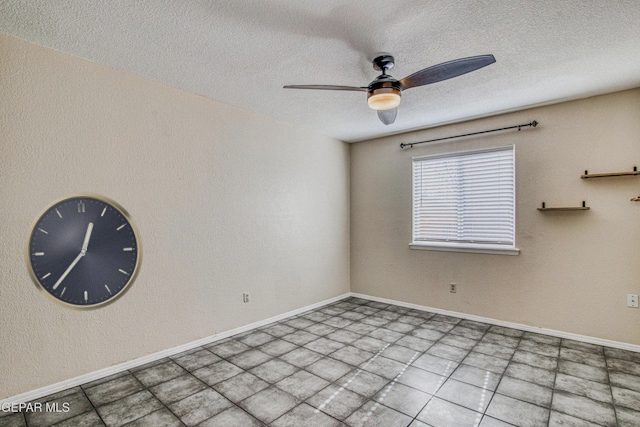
{"hour": 12, "minute": 37}
